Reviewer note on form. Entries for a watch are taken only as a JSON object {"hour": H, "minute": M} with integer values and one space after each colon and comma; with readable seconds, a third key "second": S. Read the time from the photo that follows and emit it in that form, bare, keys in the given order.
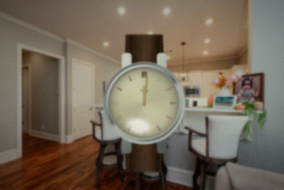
{"hour": 12, "minute": 1}
